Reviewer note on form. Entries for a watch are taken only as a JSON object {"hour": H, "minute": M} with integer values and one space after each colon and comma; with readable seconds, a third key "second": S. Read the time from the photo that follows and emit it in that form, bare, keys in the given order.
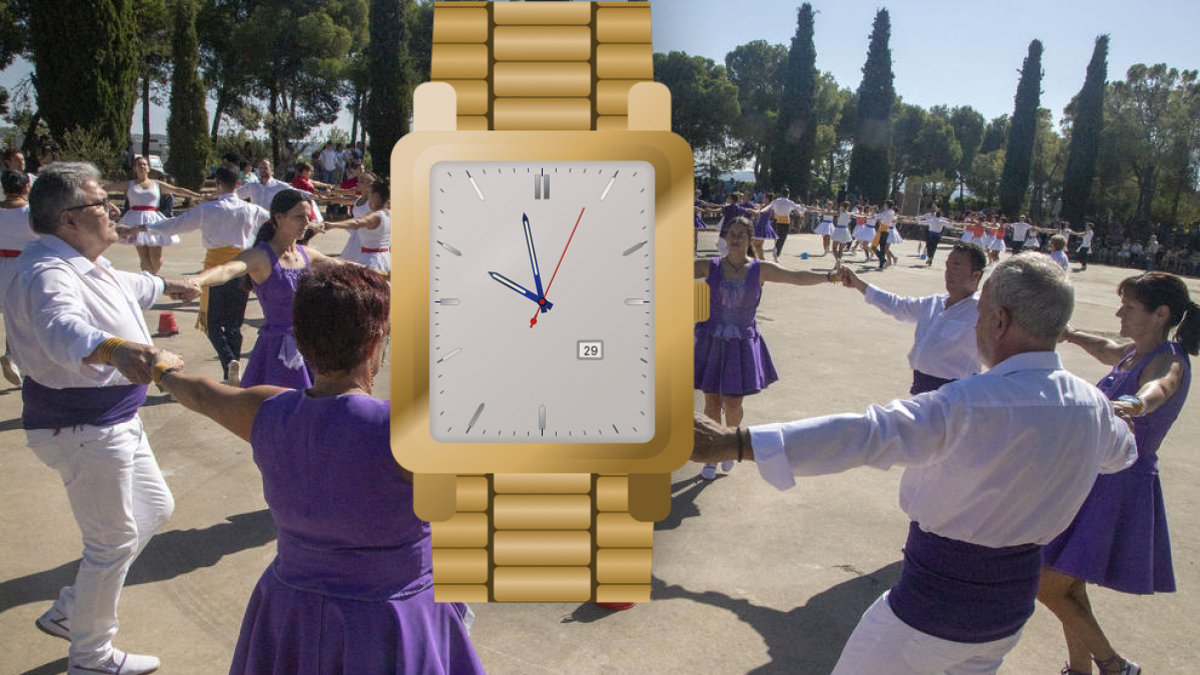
{"hour": 9, "minute": 58, "second": 4}
